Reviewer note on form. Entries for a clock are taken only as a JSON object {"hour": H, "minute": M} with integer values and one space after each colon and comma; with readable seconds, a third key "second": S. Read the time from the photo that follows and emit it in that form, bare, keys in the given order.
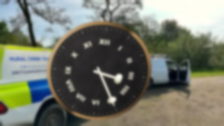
{"hour": 3, "minute": 25}
